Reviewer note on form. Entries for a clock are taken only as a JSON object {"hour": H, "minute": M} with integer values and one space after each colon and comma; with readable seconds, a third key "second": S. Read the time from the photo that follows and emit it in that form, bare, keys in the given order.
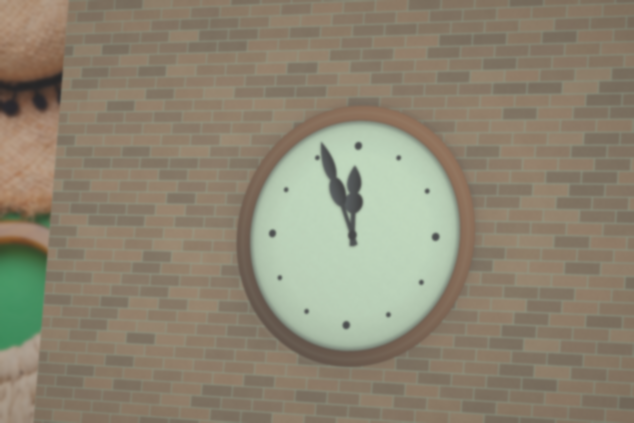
{"hour": 11, "minute": 56}
